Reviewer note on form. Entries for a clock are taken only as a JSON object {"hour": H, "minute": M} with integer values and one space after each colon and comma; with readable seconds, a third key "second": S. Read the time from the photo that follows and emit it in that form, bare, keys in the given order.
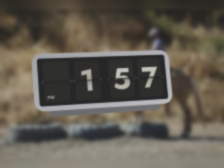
{"hour": 1, "minute": 57}
